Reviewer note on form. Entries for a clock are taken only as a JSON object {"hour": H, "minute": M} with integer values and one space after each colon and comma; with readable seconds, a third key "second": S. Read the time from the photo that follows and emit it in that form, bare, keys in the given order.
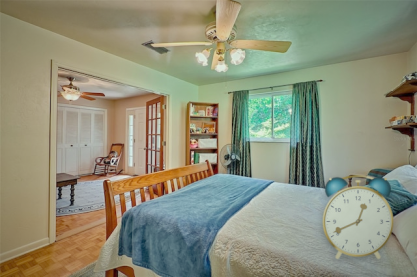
{"hour": 12, "minute": 41}
